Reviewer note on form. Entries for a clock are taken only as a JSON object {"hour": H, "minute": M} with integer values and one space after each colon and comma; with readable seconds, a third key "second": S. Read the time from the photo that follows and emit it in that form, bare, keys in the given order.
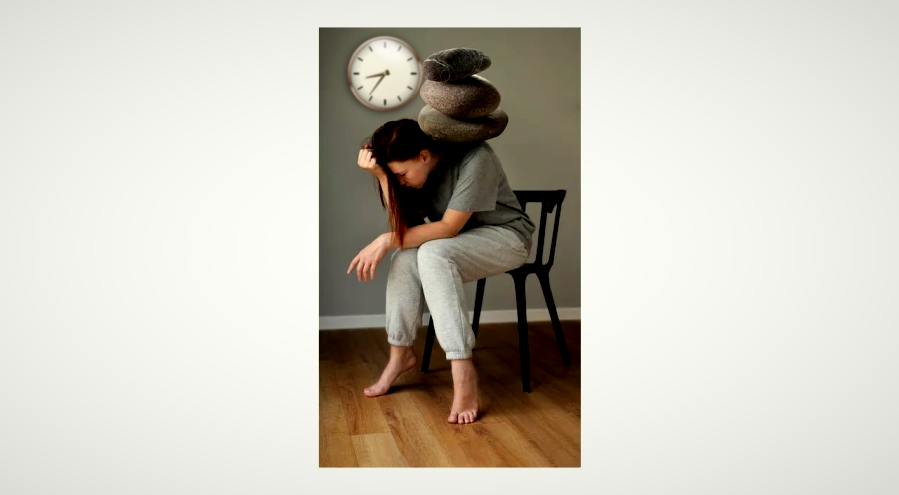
{"hour": 8, "minute": 36}
